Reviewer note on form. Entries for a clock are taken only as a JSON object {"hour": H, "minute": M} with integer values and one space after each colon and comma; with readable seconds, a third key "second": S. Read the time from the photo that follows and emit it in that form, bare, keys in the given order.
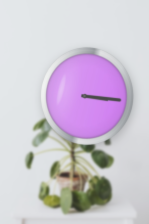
{"hour": 3, "minute": 16}
